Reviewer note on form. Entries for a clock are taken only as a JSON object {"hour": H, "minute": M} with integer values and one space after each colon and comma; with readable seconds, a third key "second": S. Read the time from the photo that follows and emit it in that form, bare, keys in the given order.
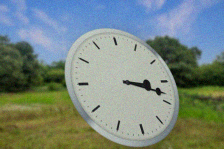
{"hour": 3, "minute": 18}
